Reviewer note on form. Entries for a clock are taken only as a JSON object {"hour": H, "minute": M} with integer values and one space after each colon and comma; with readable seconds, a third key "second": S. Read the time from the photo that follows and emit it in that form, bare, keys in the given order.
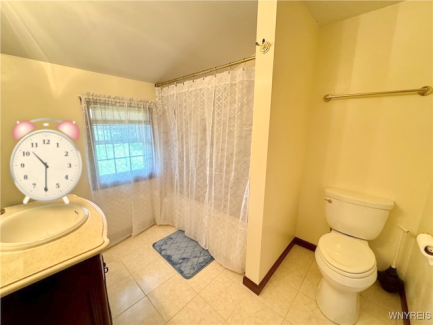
{"hour": 10, "minute": 30}
